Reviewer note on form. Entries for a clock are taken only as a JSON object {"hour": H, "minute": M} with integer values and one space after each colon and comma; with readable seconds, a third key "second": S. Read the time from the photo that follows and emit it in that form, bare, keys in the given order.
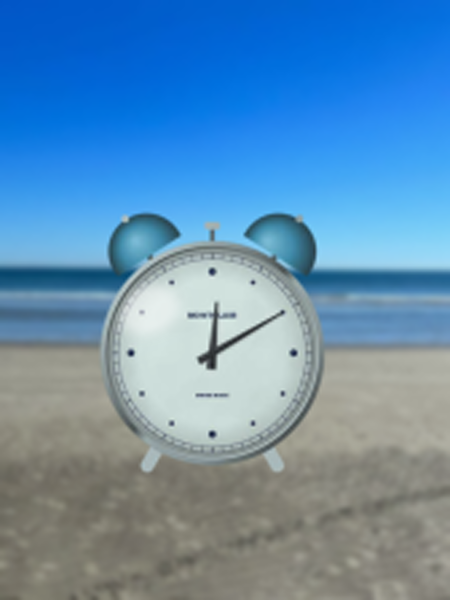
{"hour": 12, "minute": 10}
